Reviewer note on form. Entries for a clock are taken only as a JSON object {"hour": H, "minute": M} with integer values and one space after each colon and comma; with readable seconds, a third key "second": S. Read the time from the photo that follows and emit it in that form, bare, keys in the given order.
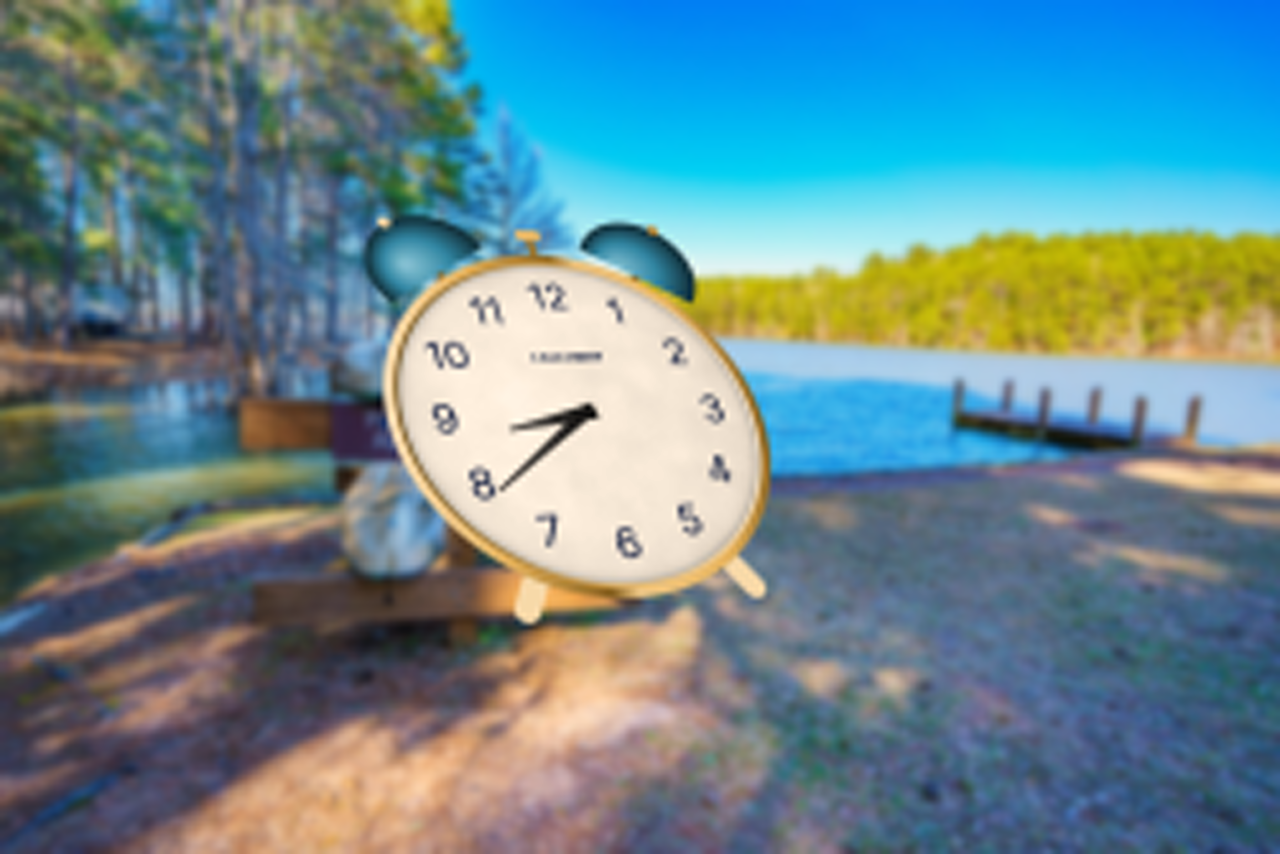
{"hour": 8, "minute": 39}
